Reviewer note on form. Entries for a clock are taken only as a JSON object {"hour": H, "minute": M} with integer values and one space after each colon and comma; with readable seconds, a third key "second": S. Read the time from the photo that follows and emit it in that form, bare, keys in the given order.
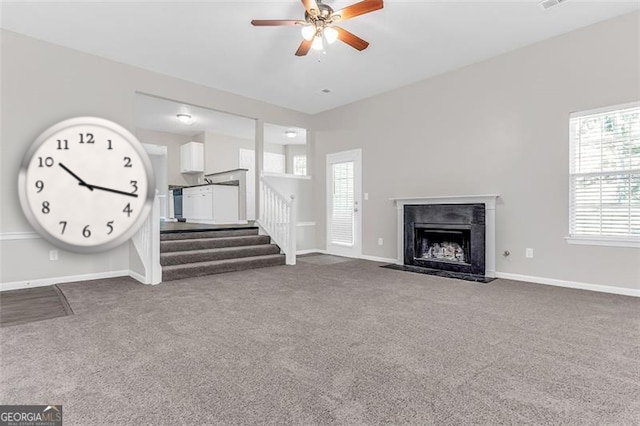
{"hour": 10, "minute": 17}
